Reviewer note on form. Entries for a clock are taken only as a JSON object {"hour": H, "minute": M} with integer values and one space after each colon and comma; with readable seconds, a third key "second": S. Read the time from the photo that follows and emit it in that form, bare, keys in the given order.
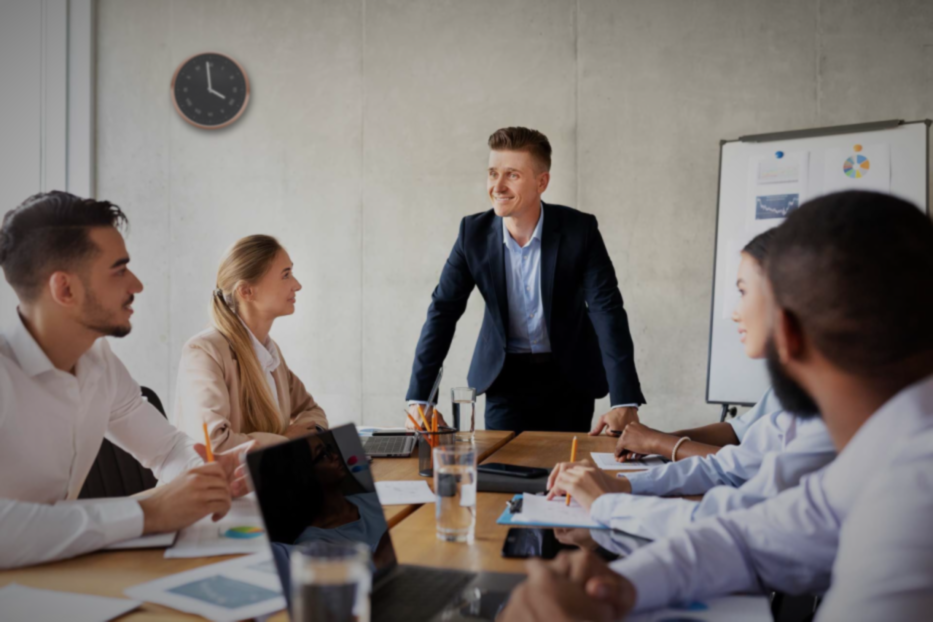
{"hour": 3, "minute": 59}
